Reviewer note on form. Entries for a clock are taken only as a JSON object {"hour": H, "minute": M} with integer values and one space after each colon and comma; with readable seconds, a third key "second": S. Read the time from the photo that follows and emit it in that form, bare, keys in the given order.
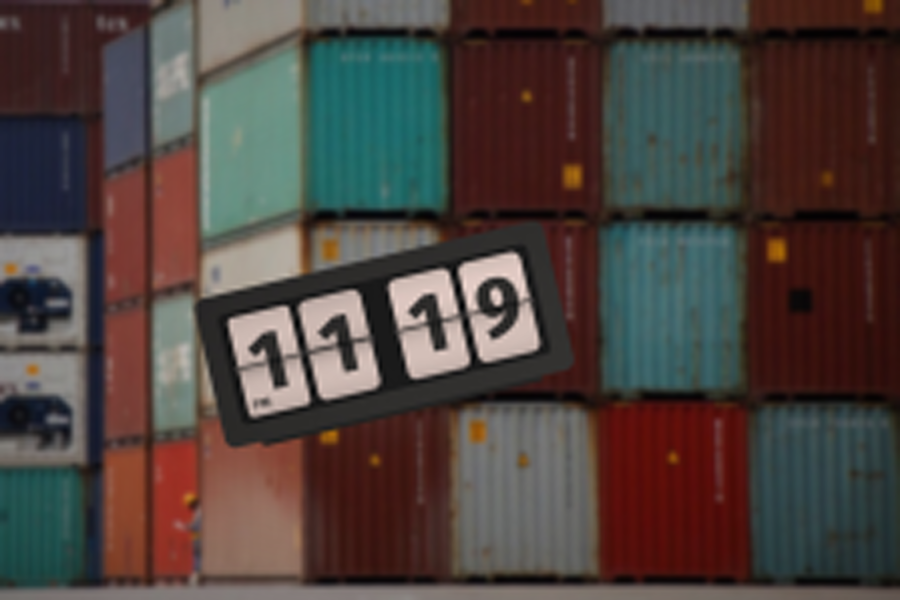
{"hour": 11, "minute": 19}
